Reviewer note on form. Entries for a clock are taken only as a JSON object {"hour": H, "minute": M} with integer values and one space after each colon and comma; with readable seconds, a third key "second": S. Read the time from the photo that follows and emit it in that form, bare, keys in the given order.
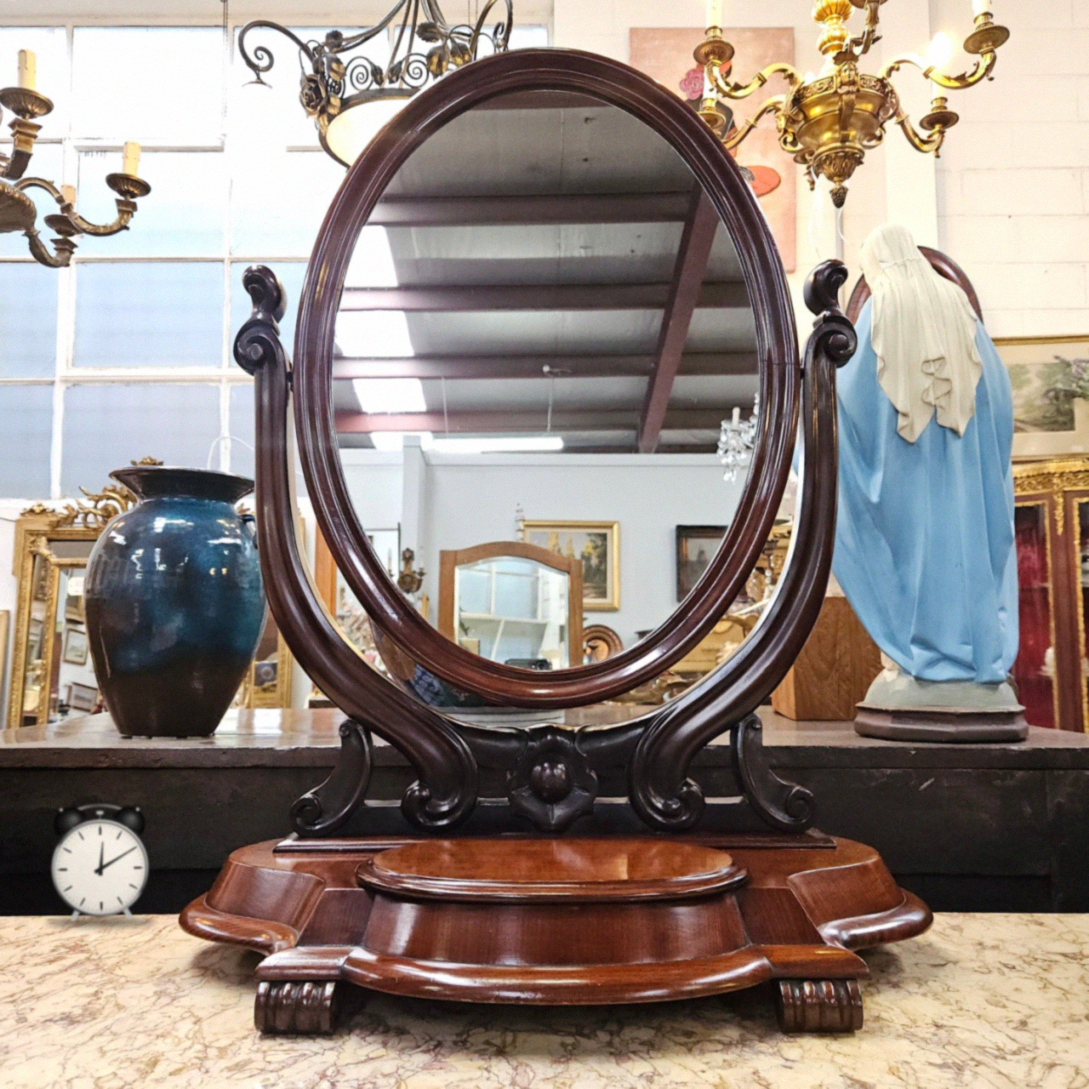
{"hour": 12, "minute": 10}
